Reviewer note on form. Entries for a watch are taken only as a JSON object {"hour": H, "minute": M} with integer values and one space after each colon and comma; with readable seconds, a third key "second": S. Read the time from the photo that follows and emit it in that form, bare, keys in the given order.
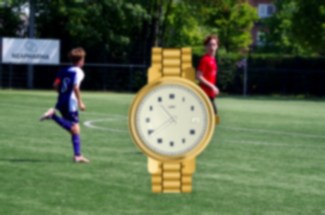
{"hour": 10, "minute": 39}
